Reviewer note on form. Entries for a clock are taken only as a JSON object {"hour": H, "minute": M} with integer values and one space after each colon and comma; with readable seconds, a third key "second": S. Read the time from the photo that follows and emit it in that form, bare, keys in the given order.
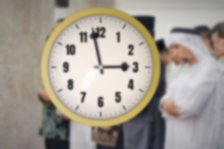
{"hour": 2, "minute": 58}
